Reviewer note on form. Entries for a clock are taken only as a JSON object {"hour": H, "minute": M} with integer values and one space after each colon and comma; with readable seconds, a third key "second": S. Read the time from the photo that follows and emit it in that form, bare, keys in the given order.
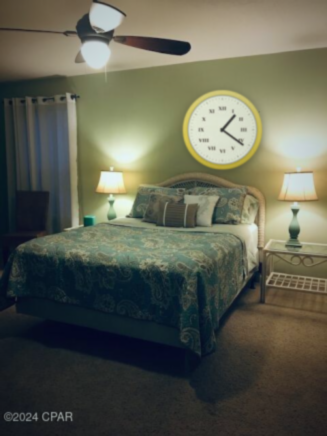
{"hour": 1, "minute": 21}
